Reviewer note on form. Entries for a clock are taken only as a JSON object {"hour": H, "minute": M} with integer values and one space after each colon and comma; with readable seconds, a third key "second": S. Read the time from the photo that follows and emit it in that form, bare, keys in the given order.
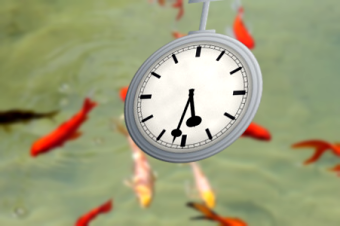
{"hour": 5, "minute": 32}
